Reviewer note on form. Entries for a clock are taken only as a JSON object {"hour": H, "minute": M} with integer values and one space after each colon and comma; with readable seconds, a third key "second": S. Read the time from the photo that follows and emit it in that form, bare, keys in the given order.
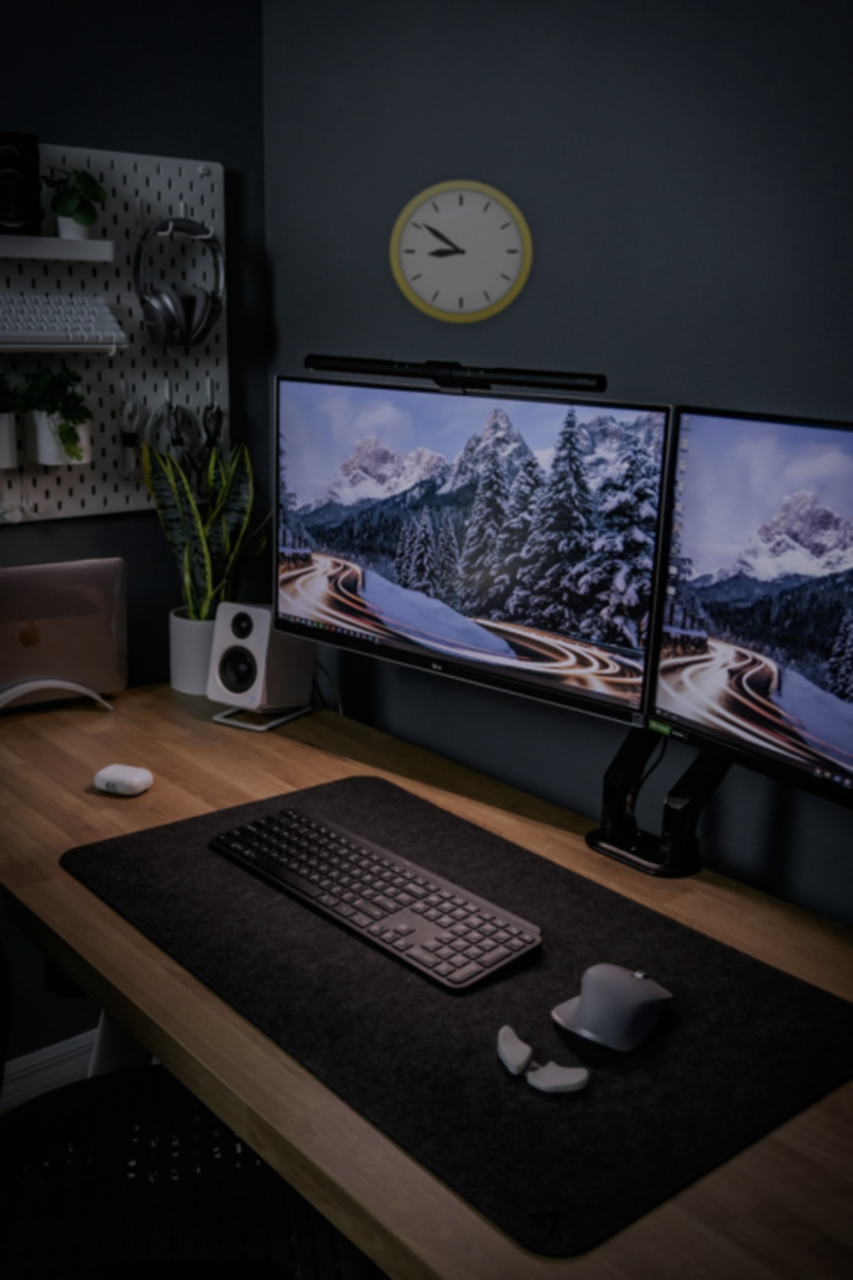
{"hour": 8, "minute": 51}
